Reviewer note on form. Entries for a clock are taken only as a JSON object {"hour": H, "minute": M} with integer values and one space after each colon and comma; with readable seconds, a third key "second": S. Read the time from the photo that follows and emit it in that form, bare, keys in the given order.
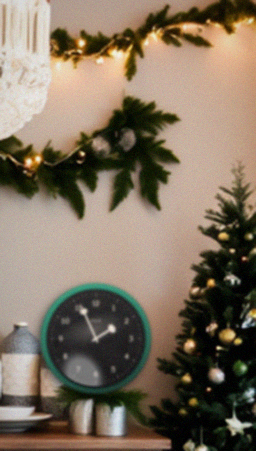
{"hour": 1, "minute": 56}
